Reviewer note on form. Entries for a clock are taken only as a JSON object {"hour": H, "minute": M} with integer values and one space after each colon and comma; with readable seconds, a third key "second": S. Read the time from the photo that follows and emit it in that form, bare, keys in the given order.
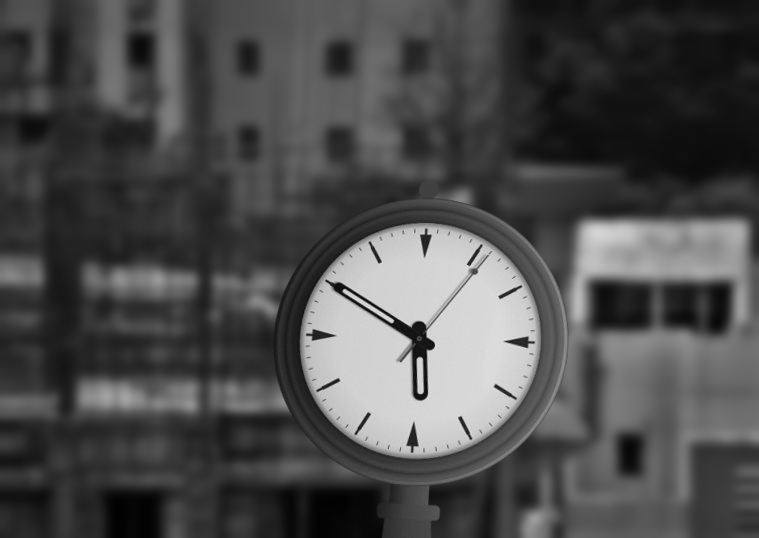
{"hour": 5, "minute": 50, "second": 6}
